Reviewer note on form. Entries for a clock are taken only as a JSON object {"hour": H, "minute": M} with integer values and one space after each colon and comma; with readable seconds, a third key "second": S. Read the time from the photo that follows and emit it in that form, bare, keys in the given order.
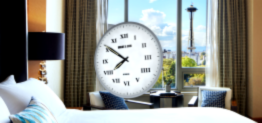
{"hour": 7, "minute": 51}
